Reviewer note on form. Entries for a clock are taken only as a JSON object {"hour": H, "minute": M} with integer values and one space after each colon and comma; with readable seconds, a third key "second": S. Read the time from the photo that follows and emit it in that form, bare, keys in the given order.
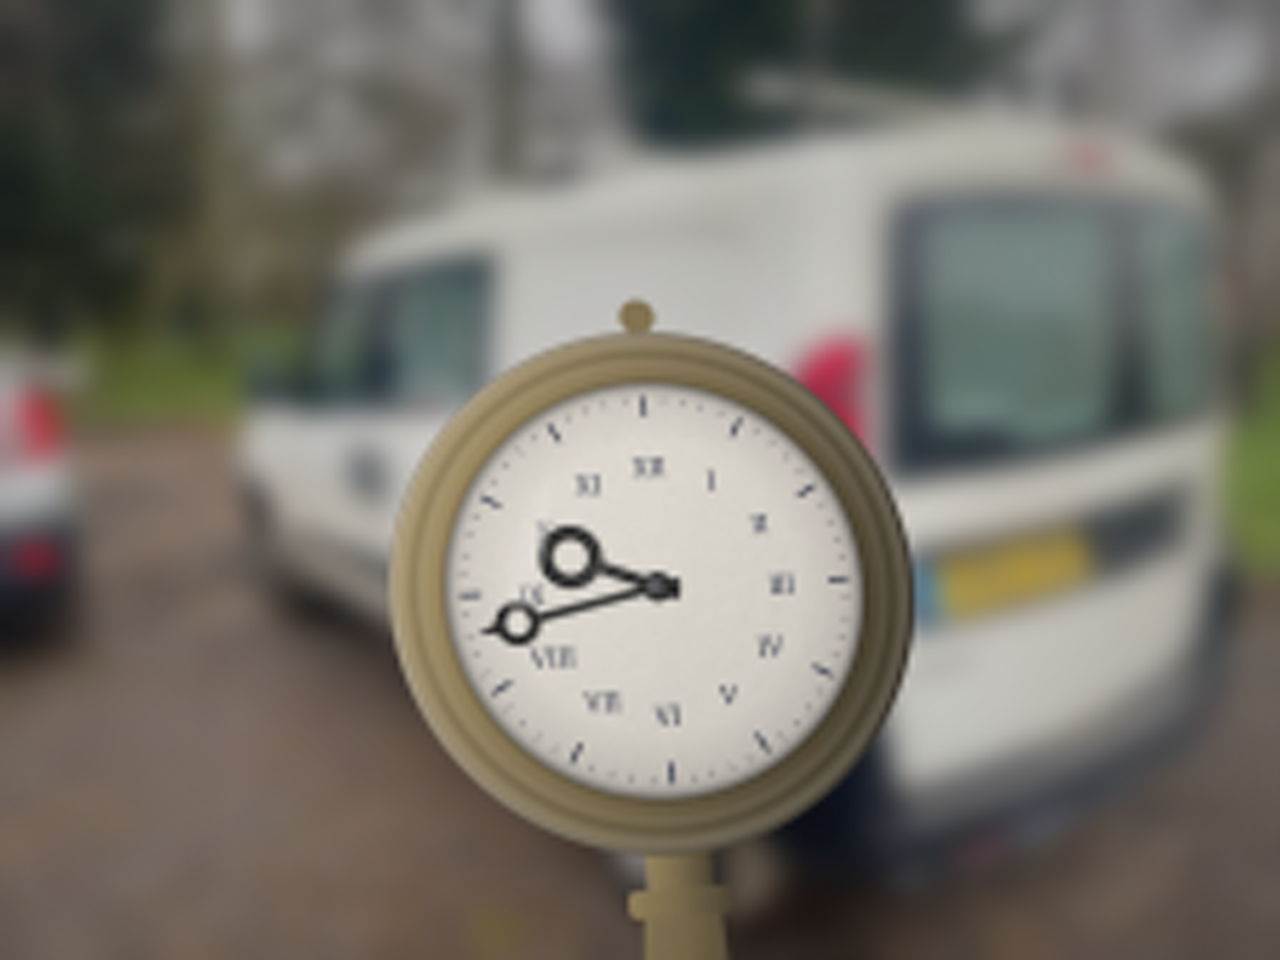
{"hour": 9, "minute": 43}
